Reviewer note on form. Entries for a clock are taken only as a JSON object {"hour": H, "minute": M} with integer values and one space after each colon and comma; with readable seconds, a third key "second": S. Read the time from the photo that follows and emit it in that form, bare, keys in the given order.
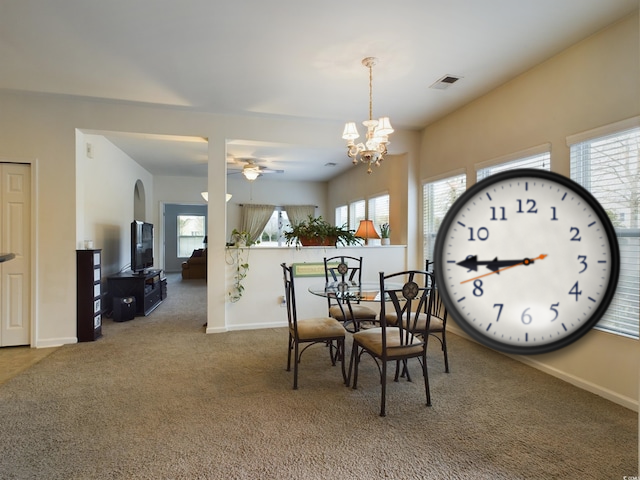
{"hour": 8, "minute": 44, "second": 42}
